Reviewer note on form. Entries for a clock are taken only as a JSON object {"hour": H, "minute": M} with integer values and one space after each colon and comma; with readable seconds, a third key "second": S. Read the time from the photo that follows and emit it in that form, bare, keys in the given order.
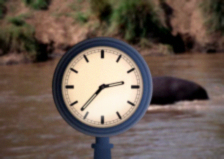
{"hour": 2, "minute": 37}
